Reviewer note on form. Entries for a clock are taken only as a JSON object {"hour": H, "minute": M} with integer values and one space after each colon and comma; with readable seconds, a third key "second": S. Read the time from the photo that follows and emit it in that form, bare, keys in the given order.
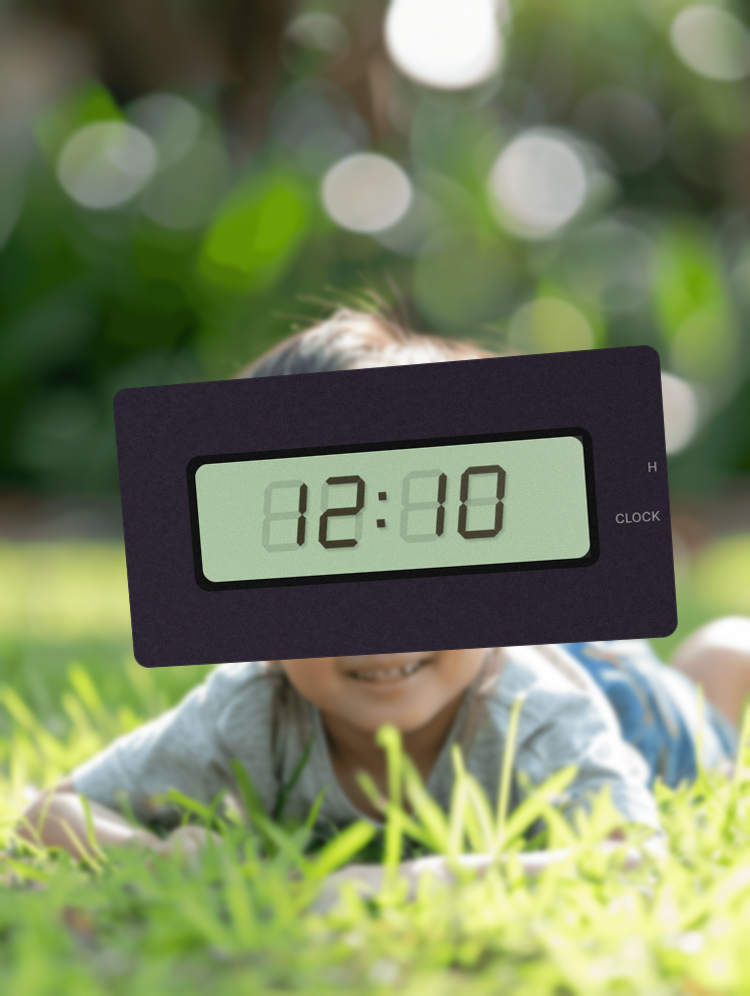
{"hour": 12, "minute": 10}
